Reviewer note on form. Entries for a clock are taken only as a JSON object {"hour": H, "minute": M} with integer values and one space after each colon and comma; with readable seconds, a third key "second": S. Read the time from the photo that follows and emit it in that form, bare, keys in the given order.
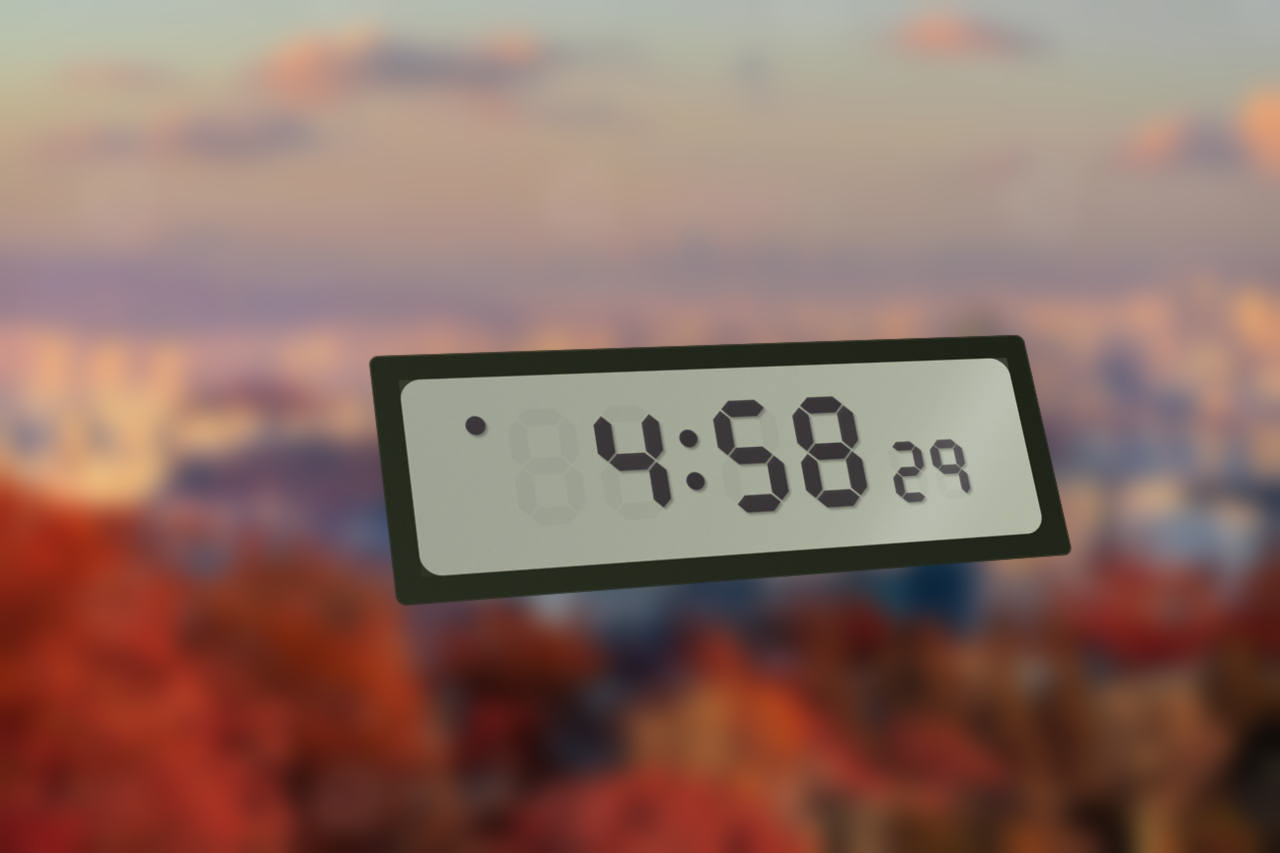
{"hour": 4, "minute": 58, "second": 29}
